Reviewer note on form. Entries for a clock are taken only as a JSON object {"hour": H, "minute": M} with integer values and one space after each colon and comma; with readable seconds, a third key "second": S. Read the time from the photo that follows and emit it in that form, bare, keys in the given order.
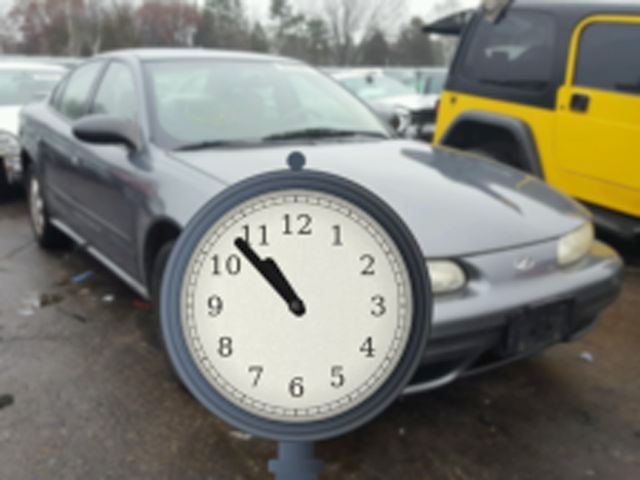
{"hour": 10, "minute": 53}
